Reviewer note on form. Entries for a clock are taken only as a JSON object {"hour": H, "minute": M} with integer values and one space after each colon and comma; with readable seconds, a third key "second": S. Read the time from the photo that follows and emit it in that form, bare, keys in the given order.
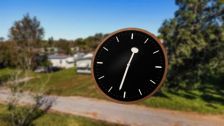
{"hour": 12, "minute": 32}
